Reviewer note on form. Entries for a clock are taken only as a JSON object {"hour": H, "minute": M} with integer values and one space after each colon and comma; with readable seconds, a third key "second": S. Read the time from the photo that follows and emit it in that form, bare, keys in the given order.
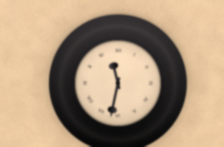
{"hour": 11, "minute": 32}
